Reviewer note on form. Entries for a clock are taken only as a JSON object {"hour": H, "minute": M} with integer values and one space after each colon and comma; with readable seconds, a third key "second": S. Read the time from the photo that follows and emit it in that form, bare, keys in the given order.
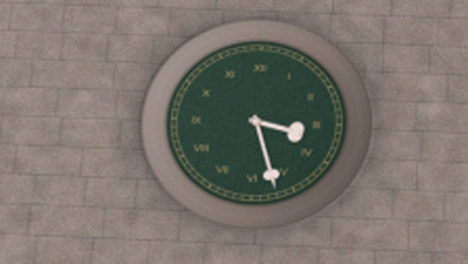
{"hour": 3, "minute": 27}
